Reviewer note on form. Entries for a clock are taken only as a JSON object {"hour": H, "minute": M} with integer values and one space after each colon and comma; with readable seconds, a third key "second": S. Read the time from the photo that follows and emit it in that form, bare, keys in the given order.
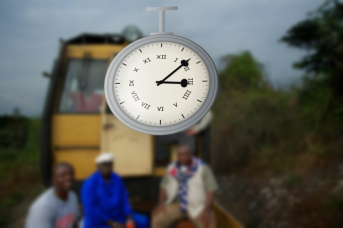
{"hour": 3, "minute": 8}
